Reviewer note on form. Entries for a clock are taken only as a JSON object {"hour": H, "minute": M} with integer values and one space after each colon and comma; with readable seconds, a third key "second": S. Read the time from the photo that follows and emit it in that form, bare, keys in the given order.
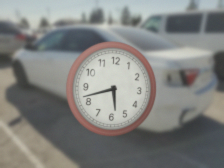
{"hour": 5, "minute": 42}
